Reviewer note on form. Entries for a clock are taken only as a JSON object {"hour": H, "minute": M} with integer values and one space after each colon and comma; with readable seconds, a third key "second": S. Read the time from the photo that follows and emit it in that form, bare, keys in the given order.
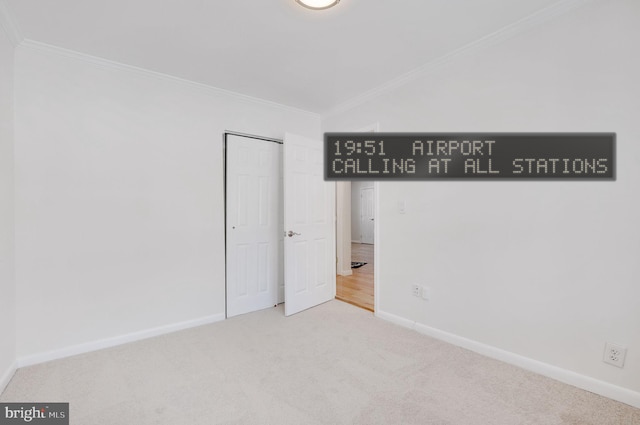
{"hour": 19, "minute": 51}
